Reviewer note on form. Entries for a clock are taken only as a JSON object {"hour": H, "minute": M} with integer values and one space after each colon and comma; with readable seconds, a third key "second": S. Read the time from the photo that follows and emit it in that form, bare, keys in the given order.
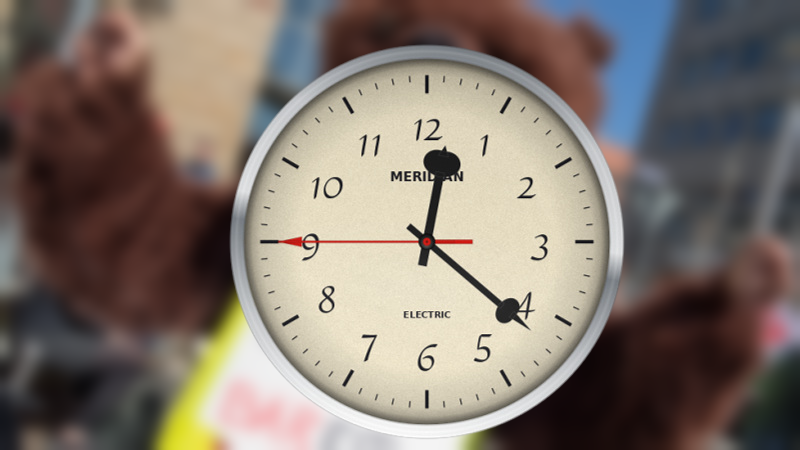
{"hour": 12, "minute": 21, "second": 45}
